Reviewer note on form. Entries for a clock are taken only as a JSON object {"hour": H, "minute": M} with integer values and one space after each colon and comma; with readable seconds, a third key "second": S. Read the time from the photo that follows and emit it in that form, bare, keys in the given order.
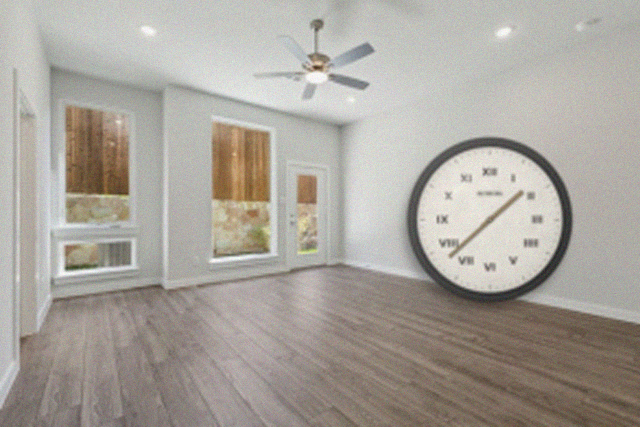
{"hour": 1, "minute": 38}
